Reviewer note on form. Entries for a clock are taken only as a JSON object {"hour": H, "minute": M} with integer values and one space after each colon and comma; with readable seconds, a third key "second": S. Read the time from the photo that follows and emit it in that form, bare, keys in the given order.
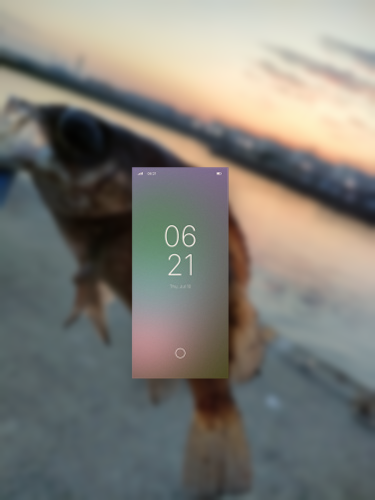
{"hour": 6, "minute": 21}
